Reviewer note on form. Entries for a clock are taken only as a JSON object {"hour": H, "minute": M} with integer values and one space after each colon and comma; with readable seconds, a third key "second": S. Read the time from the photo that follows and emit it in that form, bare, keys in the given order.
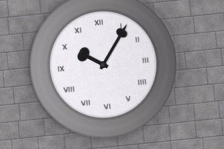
{"hour": 10, "minute": 6}
